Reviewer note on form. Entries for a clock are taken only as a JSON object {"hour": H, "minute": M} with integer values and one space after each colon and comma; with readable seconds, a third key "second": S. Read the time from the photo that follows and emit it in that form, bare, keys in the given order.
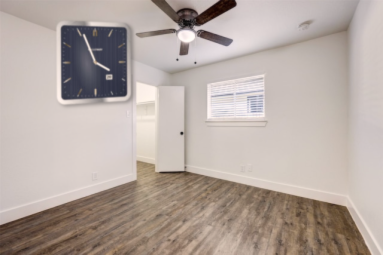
{"hour": 3, "minute": 56}
